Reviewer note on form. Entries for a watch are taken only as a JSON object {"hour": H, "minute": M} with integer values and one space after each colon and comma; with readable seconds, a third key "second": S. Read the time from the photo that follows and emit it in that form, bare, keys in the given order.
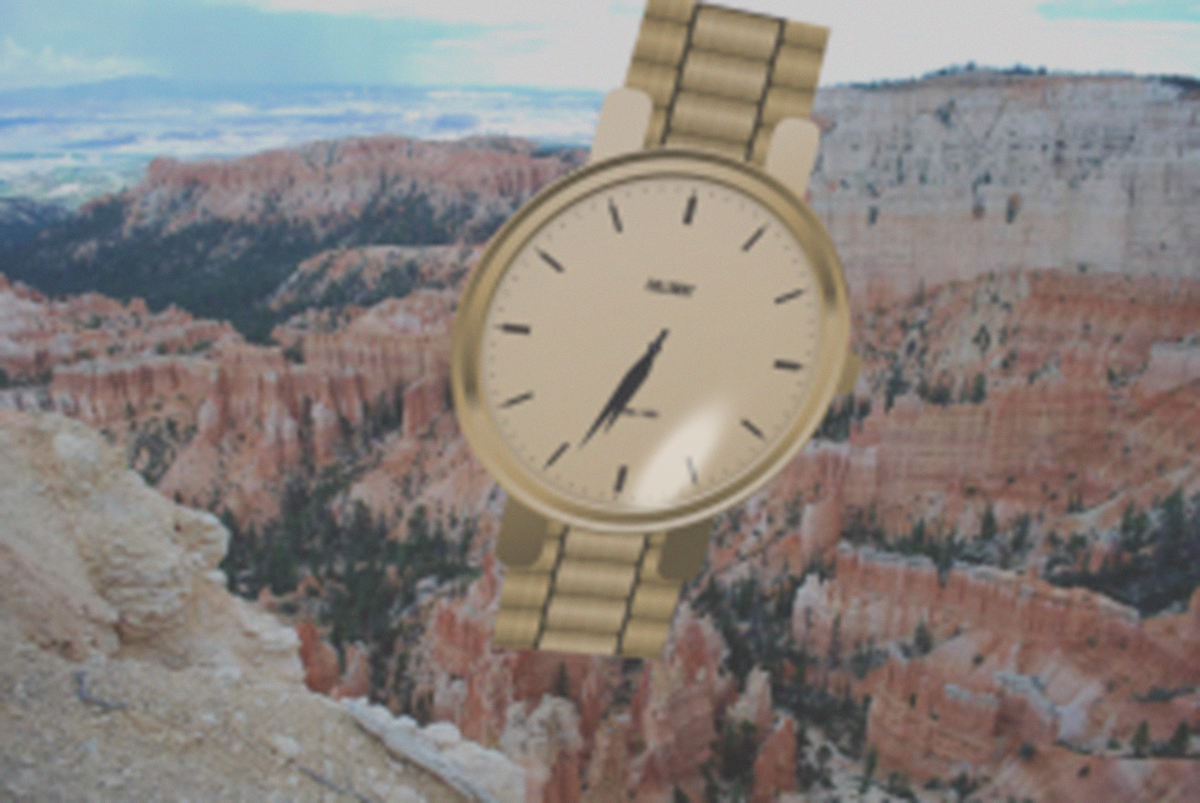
{"hour": 6, "minute": 34}
